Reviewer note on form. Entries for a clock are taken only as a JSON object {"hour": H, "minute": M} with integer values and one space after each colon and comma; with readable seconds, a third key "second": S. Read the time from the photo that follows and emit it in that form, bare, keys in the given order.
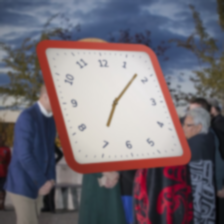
{"hour": 7, "minute": 8}
